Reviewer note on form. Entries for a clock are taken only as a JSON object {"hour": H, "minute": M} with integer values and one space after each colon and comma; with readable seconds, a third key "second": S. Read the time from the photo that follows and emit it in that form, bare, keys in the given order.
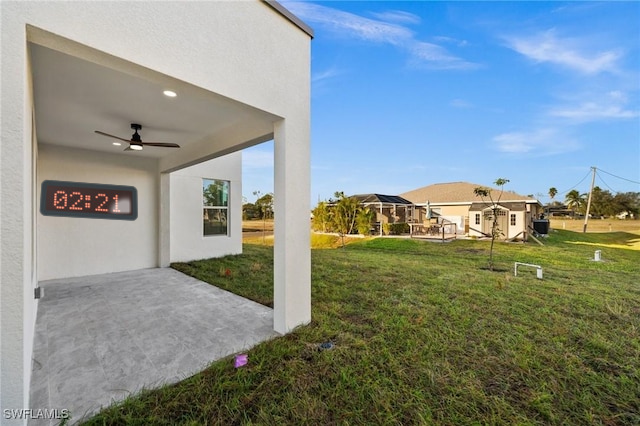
{"hour": 2, "minute": 21}
